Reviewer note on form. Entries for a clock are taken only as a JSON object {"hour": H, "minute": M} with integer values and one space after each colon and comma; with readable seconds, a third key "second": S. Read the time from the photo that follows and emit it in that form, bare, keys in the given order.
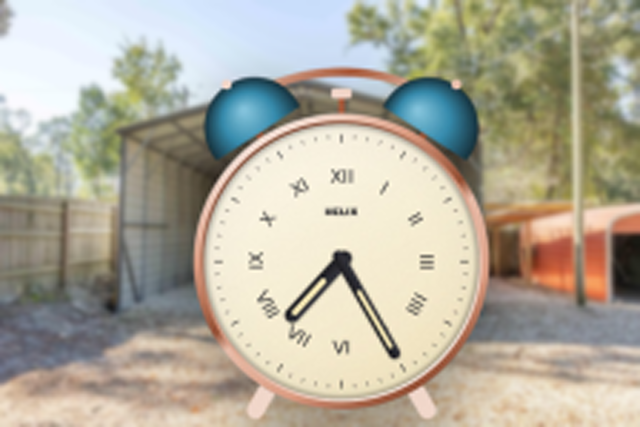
{"hour": 7, "minute": 25}
